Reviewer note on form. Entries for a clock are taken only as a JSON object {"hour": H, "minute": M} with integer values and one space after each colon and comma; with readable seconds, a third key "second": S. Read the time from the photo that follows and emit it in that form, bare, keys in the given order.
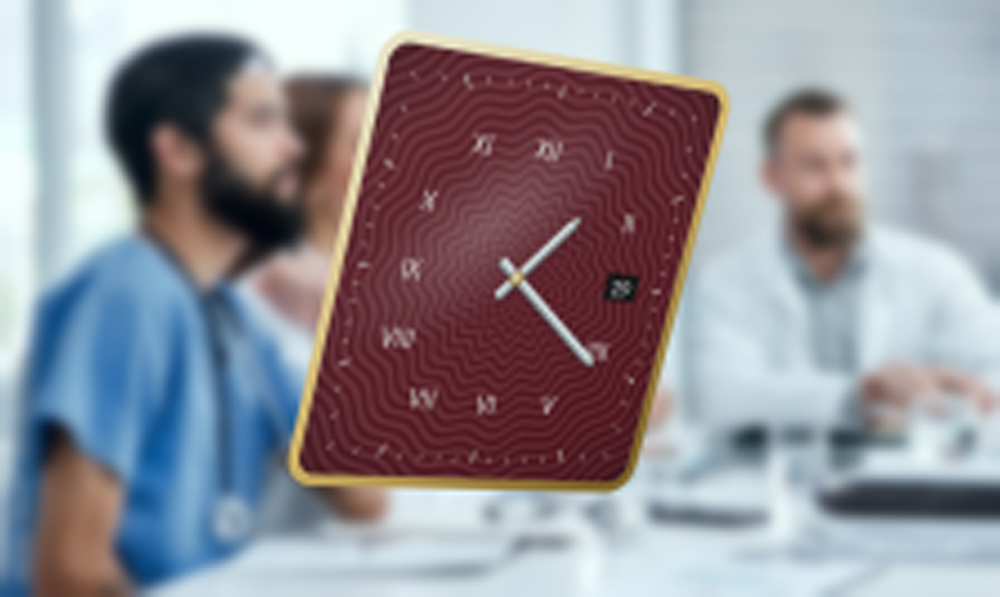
{"hour": 1, "minute": 21}
